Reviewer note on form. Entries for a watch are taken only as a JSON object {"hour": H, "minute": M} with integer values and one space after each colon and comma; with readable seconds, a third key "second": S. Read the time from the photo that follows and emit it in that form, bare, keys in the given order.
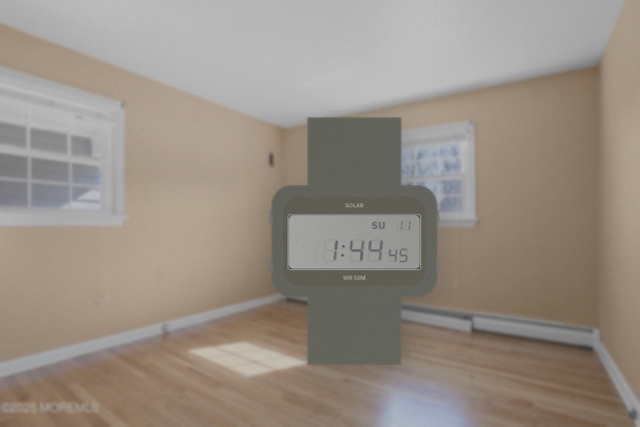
{"hour": 1, "minute": 44, "second": 45}
